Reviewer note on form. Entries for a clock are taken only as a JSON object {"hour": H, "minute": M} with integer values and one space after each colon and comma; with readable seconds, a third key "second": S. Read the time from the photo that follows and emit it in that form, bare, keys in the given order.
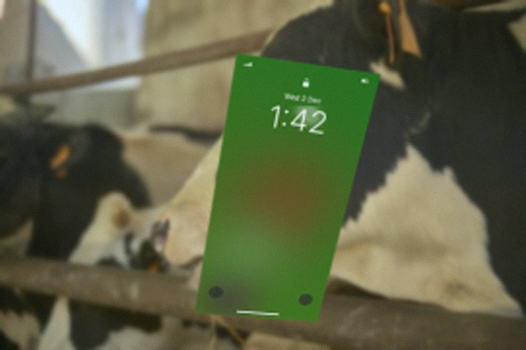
{"hour": 1, "minute": 42}
